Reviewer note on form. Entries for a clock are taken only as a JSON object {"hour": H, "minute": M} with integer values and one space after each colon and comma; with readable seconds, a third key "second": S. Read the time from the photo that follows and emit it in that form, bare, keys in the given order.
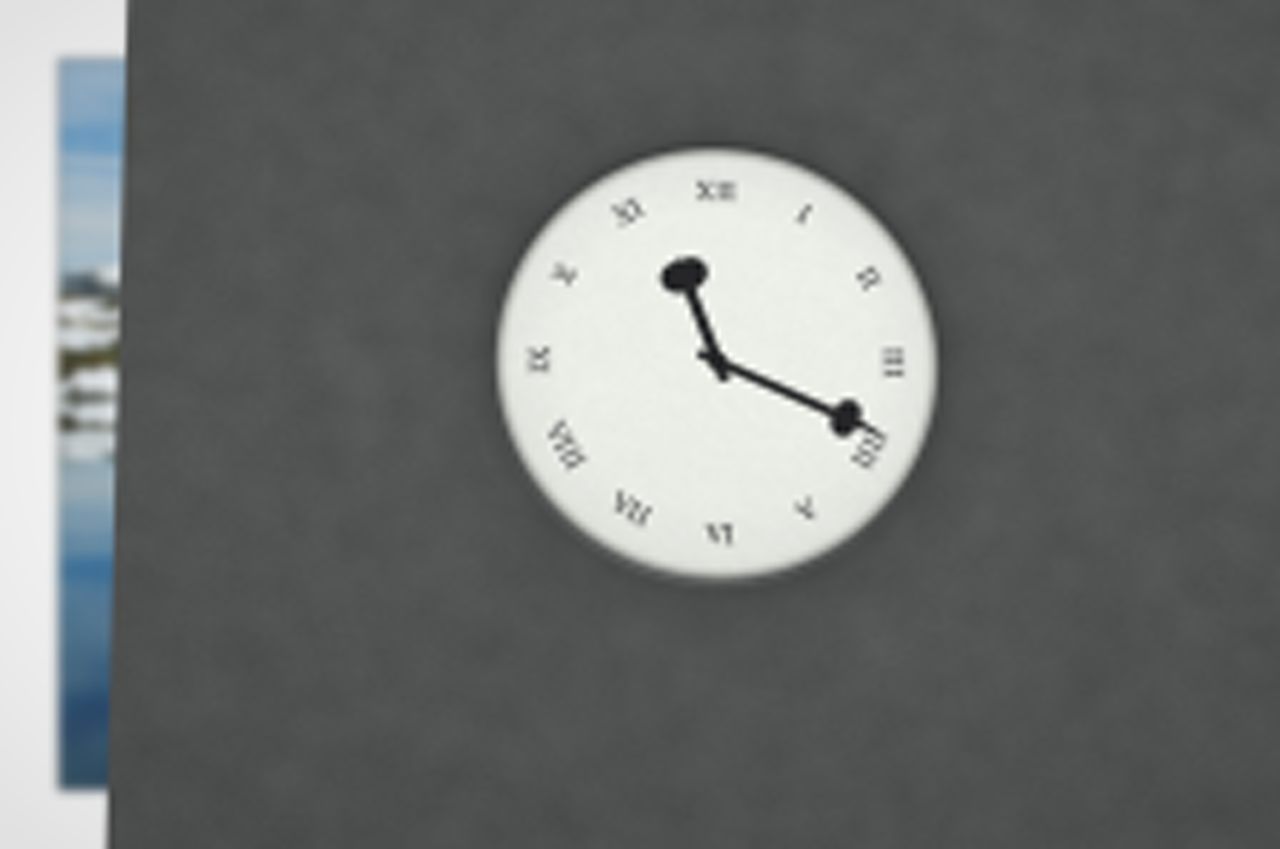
{"hour": 11, "minute": 19}
